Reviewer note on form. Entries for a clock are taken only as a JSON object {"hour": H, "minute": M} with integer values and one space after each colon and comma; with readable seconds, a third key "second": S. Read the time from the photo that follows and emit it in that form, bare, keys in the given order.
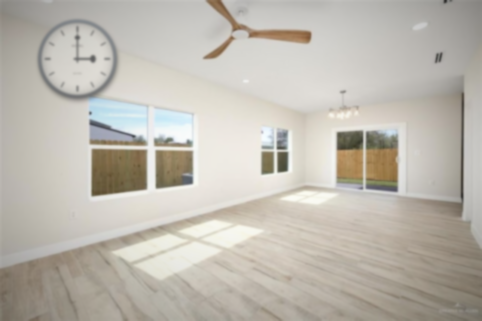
{"hour": 3, "minute": 0}
